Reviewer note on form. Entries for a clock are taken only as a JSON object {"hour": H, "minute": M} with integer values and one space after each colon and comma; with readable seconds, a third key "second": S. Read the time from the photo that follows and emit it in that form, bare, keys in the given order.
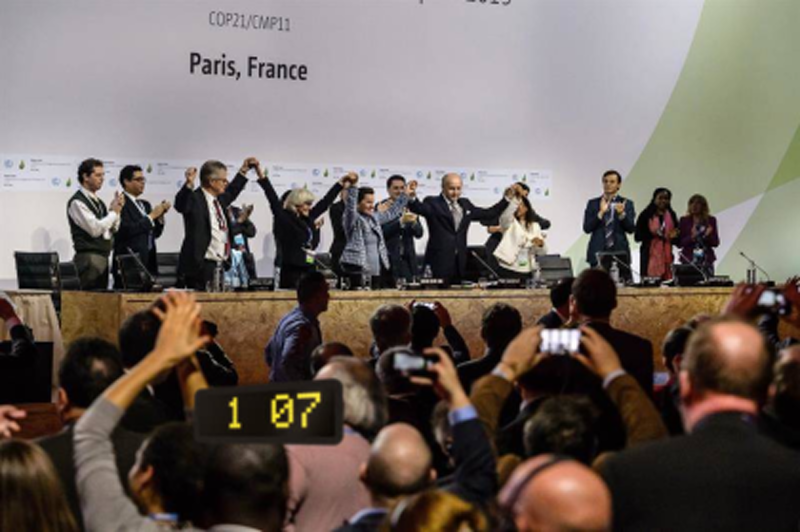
{"hour": 1, "minute": 7}
